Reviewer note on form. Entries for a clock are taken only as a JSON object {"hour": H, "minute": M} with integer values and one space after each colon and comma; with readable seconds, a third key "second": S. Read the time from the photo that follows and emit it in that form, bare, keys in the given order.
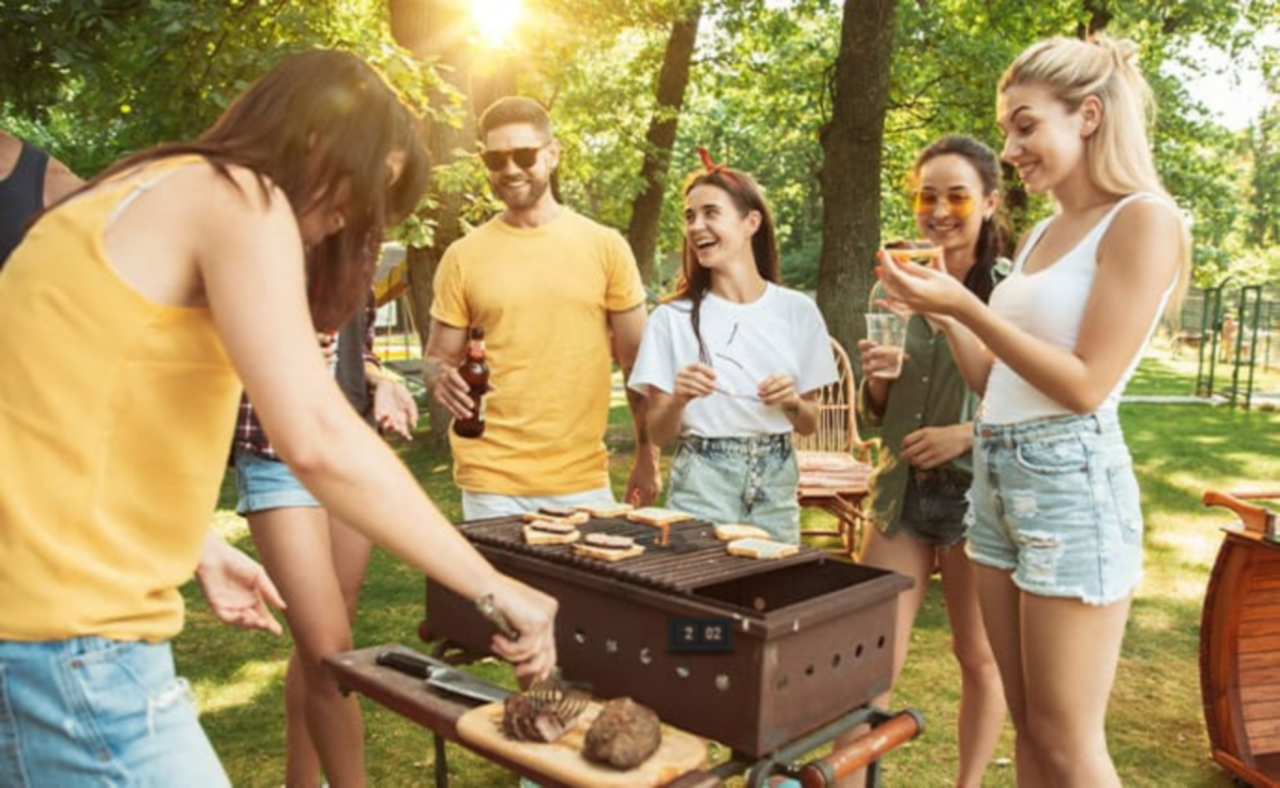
{"hour": 2, "minute": 2}
